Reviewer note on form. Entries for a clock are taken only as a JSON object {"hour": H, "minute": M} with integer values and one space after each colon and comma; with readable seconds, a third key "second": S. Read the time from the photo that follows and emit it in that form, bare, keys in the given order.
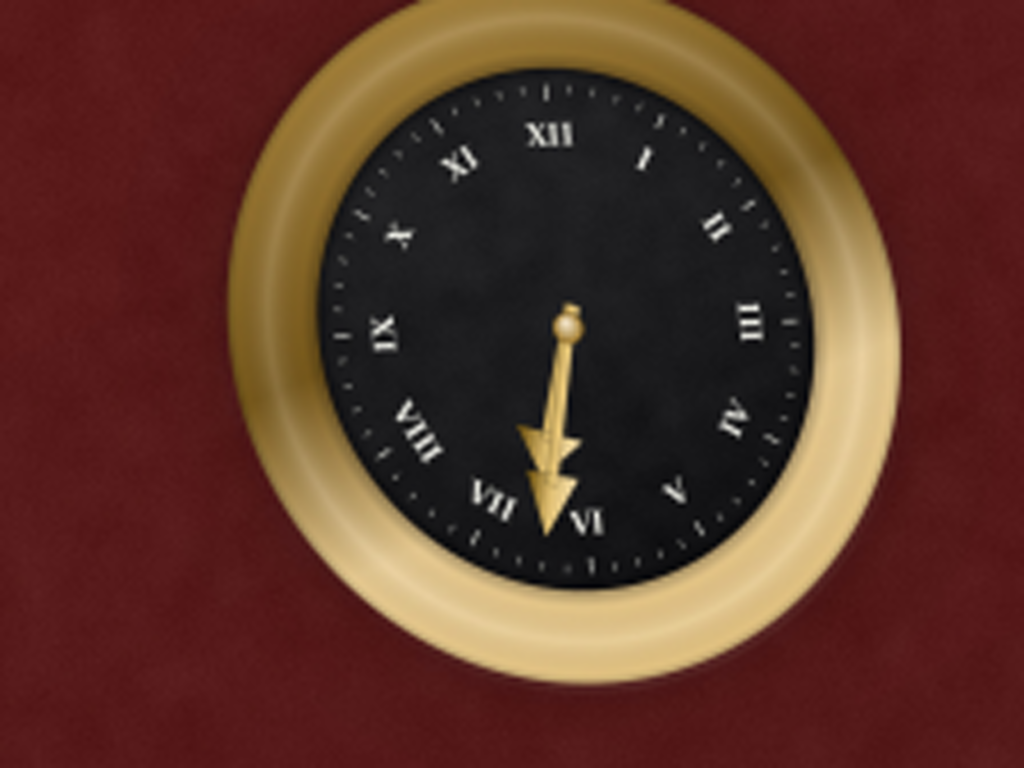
{"hour": 6, "minute": 32}
